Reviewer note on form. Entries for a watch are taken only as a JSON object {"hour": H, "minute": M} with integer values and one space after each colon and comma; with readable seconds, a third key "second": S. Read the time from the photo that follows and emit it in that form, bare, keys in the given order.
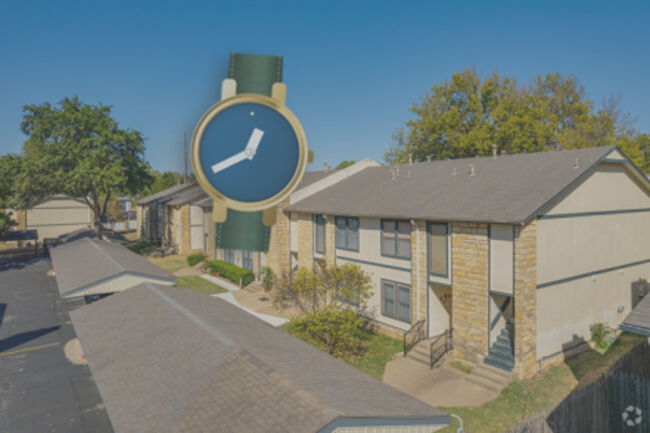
{"hour": 12, "minute": 40}
